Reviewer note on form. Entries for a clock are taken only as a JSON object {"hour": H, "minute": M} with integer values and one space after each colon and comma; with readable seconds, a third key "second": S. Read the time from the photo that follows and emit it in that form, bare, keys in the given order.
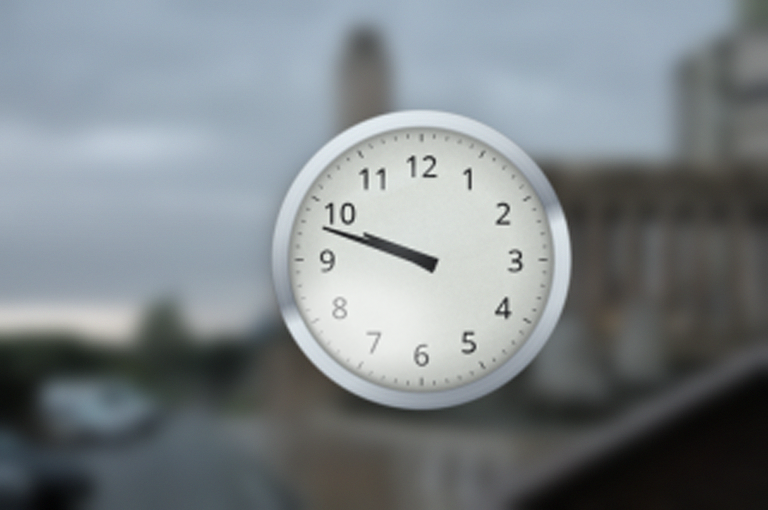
{"hour": 9, "minute": 48}
